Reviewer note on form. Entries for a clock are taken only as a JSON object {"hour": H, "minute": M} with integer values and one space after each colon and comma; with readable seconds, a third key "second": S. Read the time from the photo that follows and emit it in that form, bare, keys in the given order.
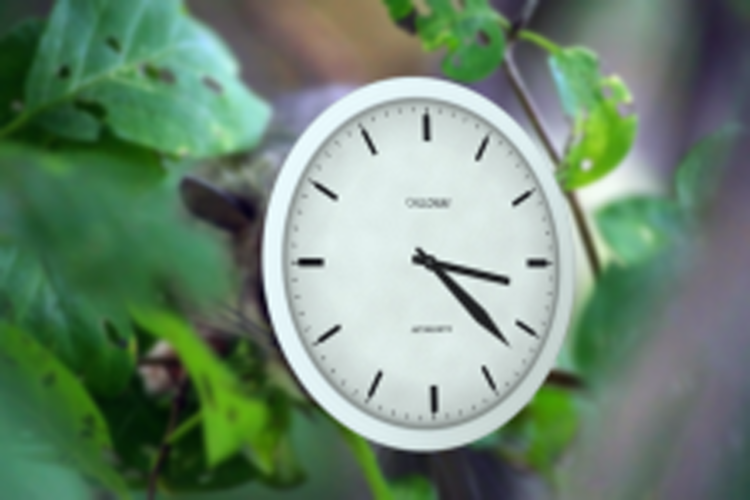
{"hour": 3, "minute": 22}
